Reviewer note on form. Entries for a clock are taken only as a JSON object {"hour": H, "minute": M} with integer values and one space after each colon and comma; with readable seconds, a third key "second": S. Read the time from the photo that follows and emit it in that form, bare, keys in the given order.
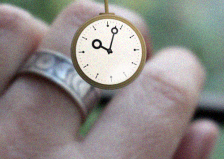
{"hour": 10, "minute": 3}
